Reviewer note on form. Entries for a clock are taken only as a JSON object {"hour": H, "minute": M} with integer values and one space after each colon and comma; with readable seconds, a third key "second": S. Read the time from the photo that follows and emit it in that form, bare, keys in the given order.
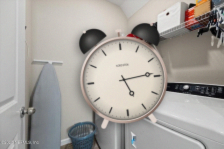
{"hour": 5, "minute": 14}
